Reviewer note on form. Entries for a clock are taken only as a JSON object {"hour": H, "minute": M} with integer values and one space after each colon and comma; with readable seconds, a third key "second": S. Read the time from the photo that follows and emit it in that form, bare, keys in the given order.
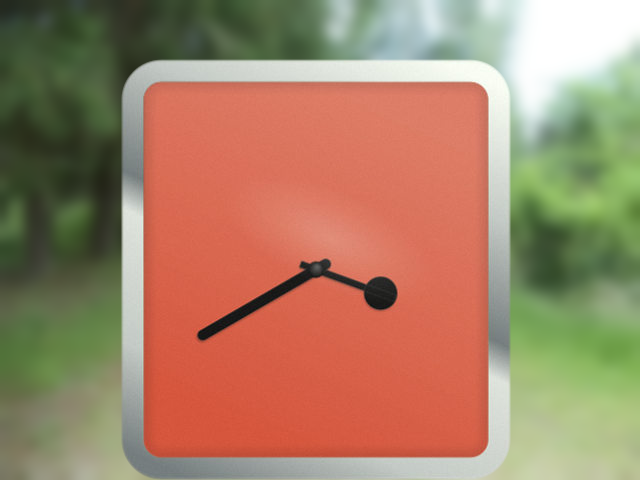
{"hour": 3, "minute": 40}
